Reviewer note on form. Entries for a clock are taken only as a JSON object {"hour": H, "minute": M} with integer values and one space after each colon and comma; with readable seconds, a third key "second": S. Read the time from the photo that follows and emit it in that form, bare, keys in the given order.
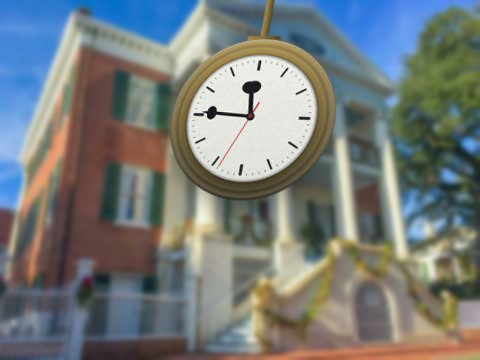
{"hour": 11, "minute": 45, "second": 34}
